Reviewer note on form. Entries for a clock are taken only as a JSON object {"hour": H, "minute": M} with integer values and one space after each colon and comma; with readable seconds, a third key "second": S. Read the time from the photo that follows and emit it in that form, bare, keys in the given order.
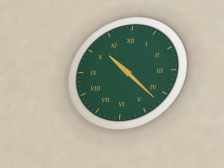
{"hour": 10, "minute": 22}
